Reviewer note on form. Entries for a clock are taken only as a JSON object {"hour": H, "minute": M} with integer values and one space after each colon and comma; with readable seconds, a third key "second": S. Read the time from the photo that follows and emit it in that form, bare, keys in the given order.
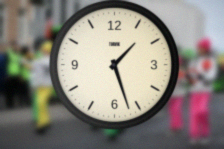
{"hour": 1, "minute": 27}
